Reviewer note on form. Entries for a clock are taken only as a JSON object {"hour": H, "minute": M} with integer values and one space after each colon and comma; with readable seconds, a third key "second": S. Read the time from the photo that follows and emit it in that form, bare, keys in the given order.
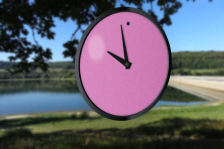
{"hour": 9, "minute": 58}
